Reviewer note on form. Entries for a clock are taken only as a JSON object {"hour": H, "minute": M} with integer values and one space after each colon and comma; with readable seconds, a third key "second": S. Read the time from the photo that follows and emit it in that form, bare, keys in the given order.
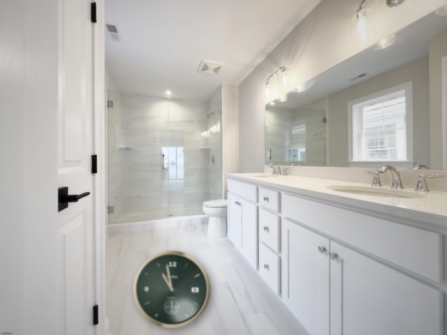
{"hour": 10, "minute": 58}
